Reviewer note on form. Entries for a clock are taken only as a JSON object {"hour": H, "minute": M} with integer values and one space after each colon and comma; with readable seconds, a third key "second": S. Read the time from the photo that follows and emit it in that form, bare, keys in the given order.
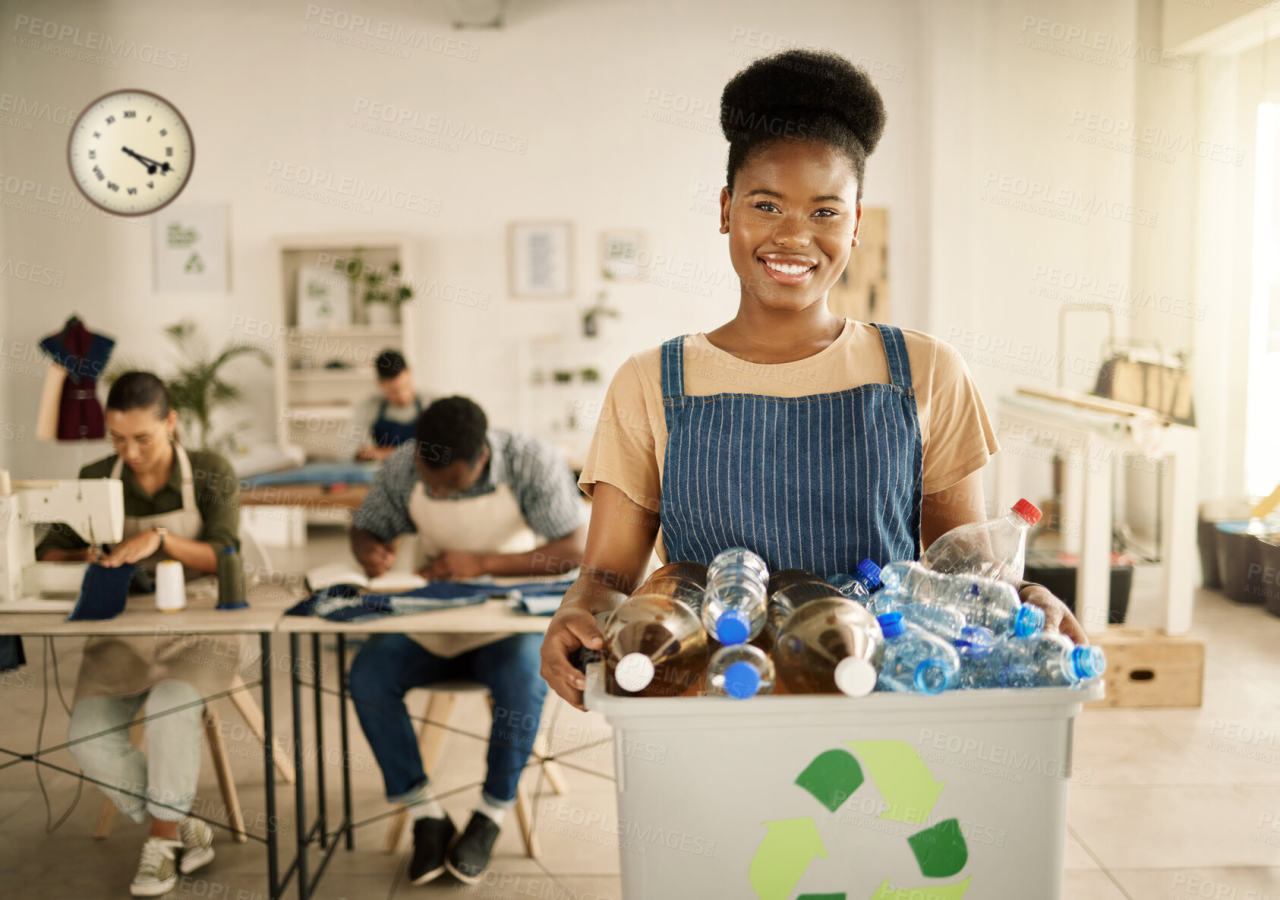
{"hour": 4, "minute": 19}
